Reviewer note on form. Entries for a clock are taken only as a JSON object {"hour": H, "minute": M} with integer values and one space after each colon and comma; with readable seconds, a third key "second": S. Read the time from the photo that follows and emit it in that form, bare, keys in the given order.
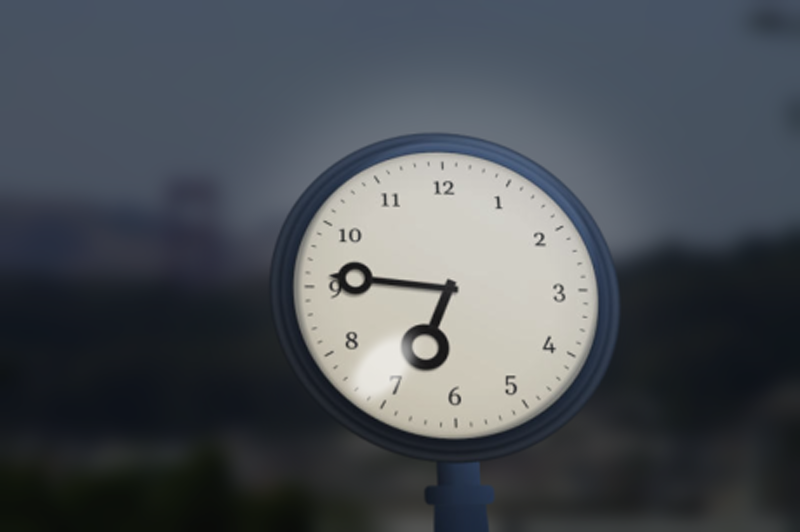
{"hour": 6, "minute": 46}
